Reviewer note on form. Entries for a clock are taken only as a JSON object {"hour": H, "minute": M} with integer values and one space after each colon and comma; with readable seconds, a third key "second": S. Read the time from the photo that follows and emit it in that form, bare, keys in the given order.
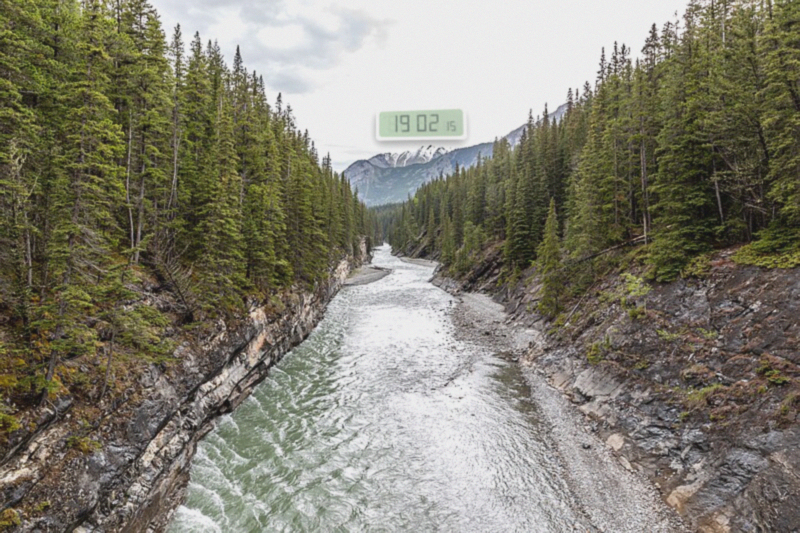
{"hour": 19, "minute": 2}
